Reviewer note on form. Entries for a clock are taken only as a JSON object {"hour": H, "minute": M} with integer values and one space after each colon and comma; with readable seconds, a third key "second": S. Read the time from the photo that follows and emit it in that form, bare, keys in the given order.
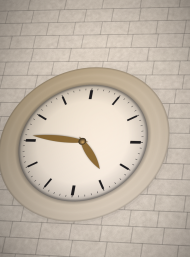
{"hour": 4, "minute": 46}
